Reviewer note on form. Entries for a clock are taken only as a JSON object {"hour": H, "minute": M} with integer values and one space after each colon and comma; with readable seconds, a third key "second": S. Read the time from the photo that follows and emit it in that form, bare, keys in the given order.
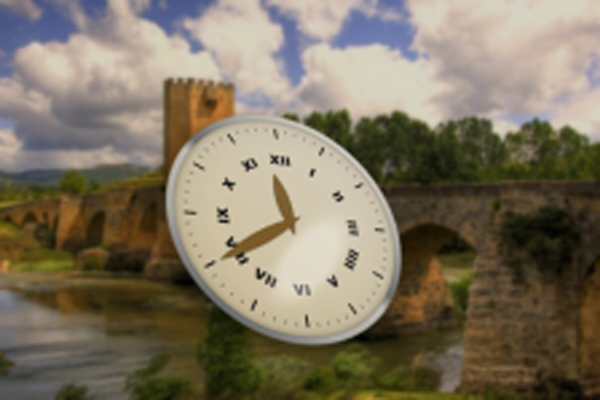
{"hour": 11, "minute": 40}
